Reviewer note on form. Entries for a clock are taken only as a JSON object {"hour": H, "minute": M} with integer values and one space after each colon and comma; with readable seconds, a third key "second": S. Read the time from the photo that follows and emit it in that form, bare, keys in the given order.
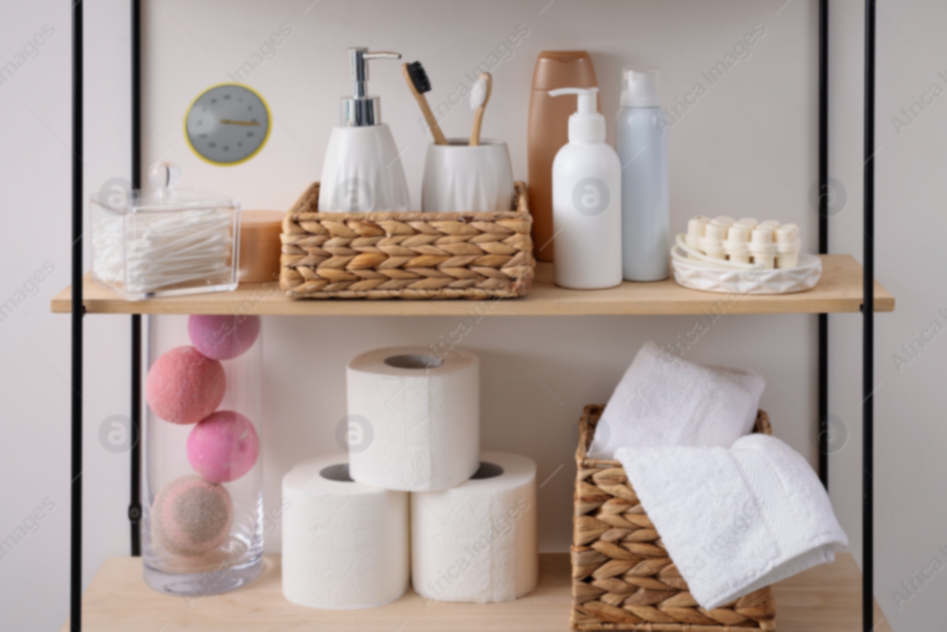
{"hour": 3, "minute": 16}
